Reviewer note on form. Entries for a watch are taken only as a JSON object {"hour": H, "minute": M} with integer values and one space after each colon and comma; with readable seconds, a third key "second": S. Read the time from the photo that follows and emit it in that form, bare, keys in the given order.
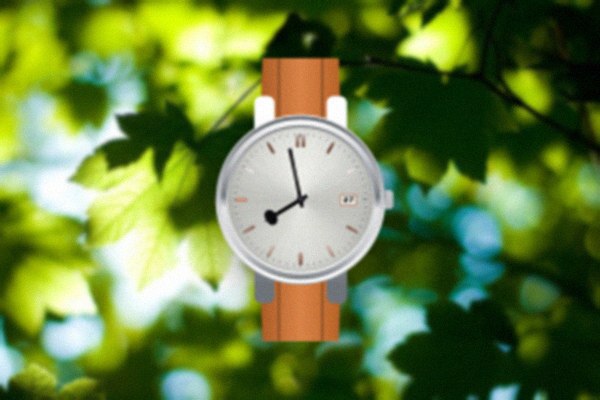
{"hour": 7, "minute": 58}
